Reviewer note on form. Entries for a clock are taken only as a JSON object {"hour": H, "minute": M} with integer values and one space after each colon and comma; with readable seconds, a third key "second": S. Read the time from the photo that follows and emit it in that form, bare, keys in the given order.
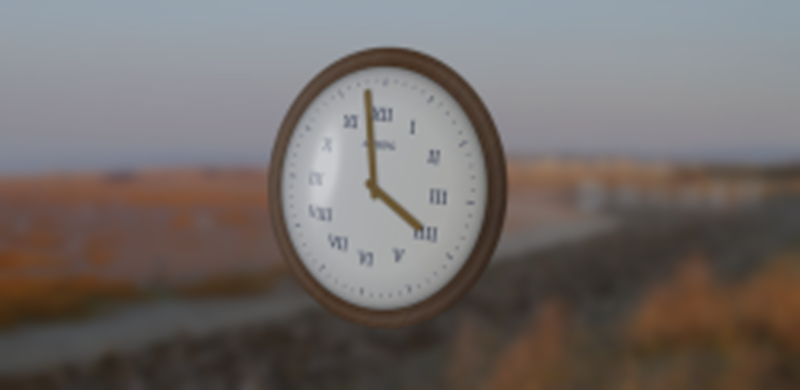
{"hour": 3, "minute": 58}
